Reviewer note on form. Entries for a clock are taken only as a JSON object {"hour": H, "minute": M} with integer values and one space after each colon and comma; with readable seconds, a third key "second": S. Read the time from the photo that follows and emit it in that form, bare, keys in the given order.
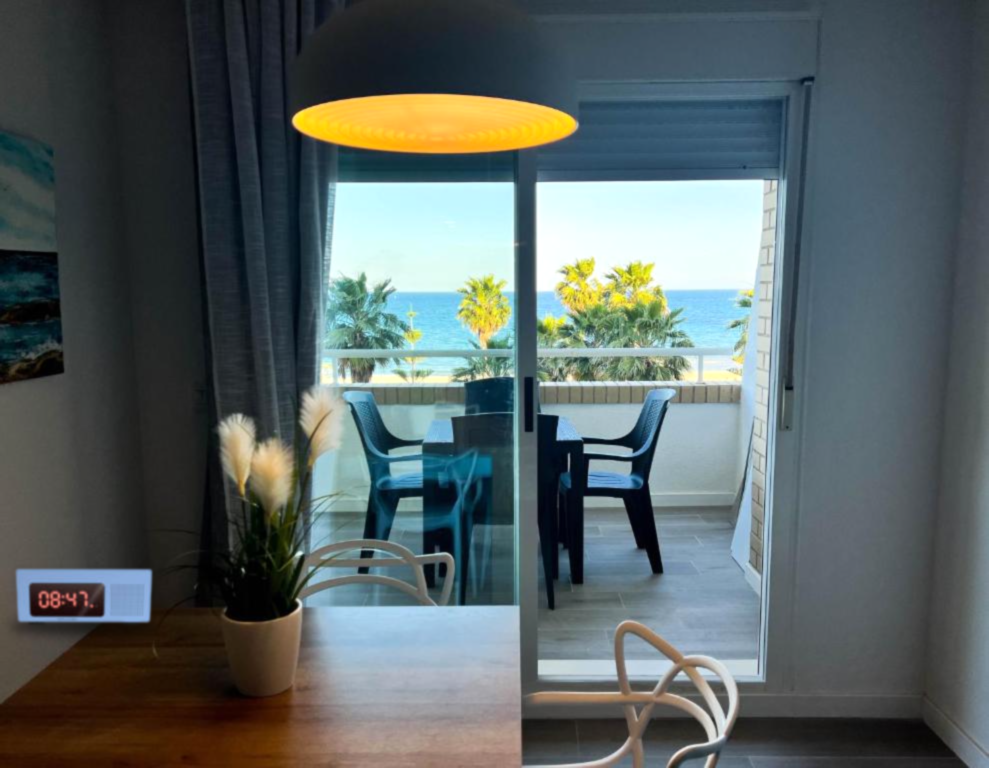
{"hour": 8, "minute": 47}
